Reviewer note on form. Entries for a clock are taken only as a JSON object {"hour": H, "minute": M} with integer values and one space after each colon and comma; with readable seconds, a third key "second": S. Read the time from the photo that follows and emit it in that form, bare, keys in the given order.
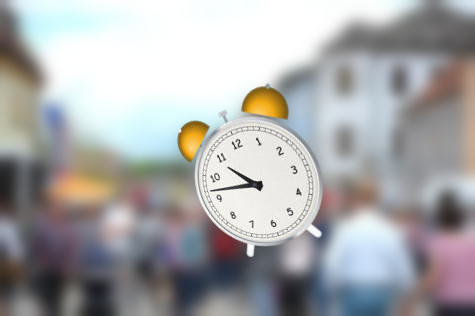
{"hour": 10, "minute": 47}
